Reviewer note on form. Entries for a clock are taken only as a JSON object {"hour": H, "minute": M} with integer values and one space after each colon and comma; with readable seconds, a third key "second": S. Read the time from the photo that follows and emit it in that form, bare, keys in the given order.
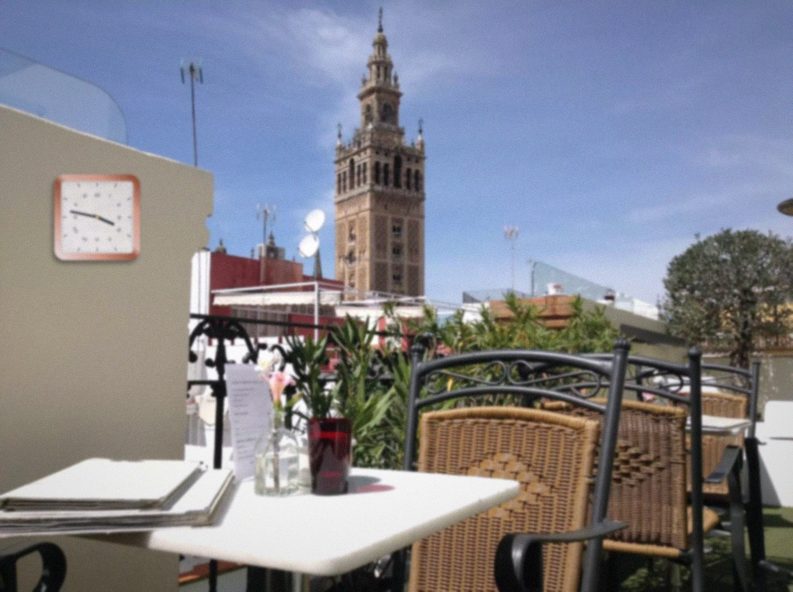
{"hour": 3, "minute": 47}
